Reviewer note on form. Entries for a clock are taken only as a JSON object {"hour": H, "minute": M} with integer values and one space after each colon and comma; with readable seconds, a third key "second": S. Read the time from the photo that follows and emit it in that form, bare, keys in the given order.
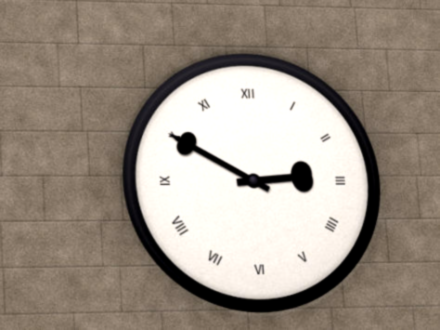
{"hour": 2, "minute": 50}
